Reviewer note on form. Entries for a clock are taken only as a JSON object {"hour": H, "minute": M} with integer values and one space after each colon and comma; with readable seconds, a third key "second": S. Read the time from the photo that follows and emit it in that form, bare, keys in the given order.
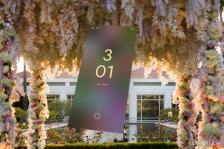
{"hour": 3, "minute": 1}
